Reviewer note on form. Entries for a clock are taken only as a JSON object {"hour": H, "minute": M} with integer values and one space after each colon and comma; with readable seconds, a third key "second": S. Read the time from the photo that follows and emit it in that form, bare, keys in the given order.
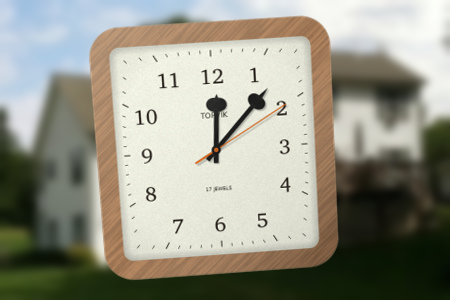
{"hour": 12, "minute": 7, "second": 10}
